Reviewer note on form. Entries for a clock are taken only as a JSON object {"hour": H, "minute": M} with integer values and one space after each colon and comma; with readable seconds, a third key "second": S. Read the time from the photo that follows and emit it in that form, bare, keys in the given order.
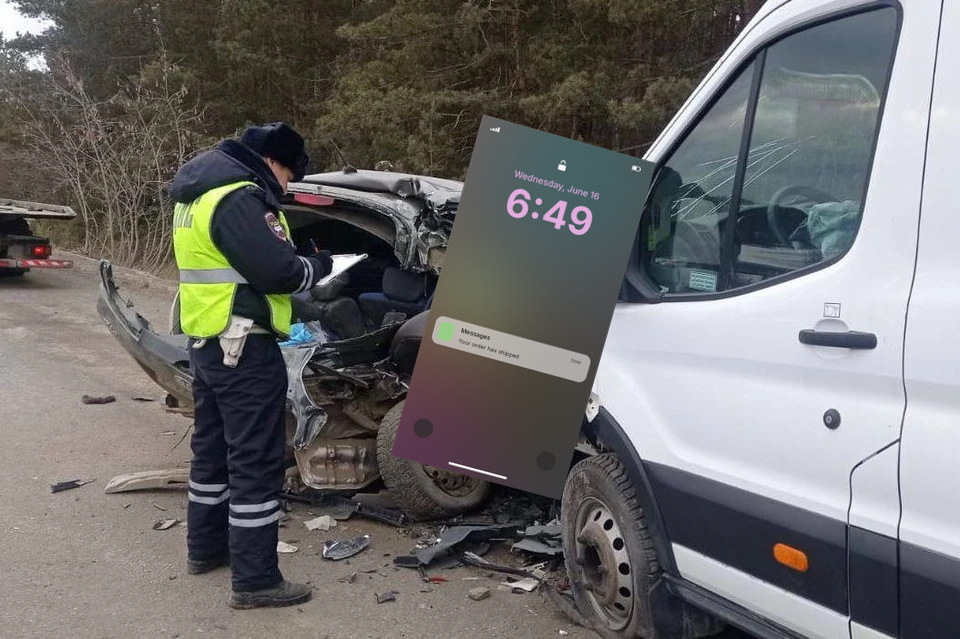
{"hour": 6, "minute": 49}
